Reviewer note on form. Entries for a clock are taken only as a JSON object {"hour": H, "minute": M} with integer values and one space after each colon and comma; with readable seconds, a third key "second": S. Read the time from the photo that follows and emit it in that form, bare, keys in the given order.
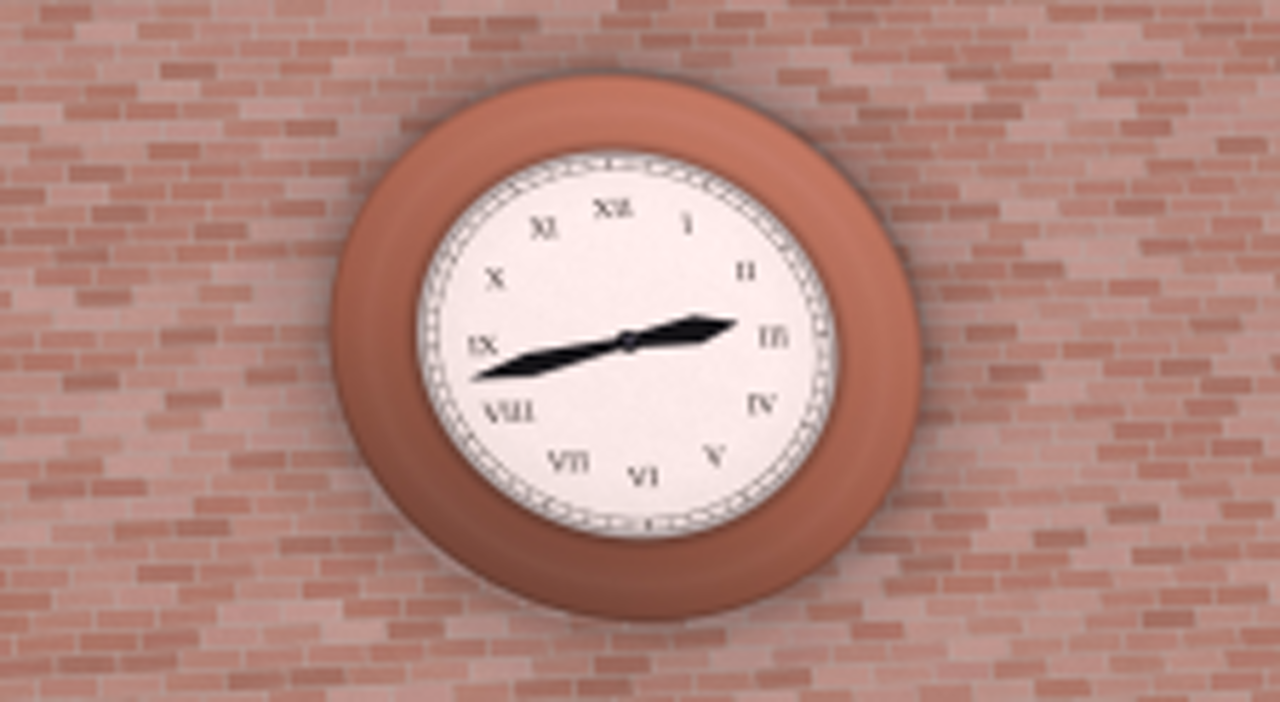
{"hour": 2, "minute": 43}
